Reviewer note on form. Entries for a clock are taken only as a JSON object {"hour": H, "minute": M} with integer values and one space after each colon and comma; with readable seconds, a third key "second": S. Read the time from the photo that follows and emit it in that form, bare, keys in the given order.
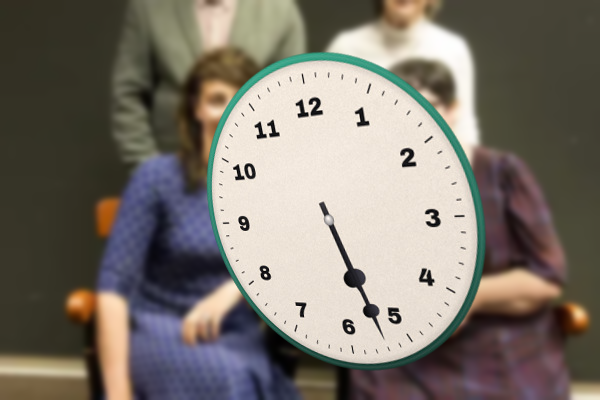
{"hour": 5, "minute": 27}
